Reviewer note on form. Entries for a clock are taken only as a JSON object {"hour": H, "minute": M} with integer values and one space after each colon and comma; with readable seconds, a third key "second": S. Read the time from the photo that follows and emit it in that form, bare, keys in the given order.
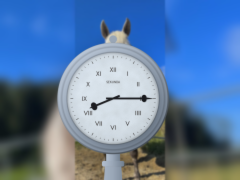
{"hour": 8, "minute": 15}
